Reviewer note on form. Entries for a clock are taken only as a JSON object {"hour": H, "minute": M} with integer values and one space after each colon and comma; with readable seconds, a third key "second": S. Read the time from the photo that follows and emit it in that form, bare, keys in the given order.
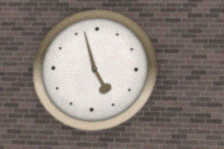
{"hour": 4, "minute": 57}
